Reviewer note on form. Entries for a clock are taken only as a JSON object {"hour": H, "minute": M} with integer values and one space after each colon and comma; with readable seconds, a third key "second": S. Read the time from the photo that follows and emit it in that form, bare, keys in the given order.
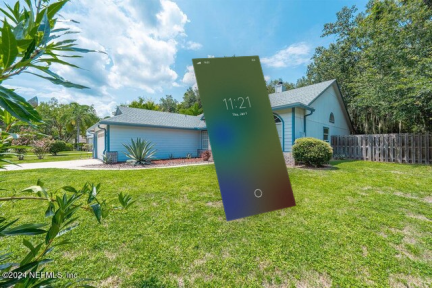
{"hour": 11, "minute": 21}
